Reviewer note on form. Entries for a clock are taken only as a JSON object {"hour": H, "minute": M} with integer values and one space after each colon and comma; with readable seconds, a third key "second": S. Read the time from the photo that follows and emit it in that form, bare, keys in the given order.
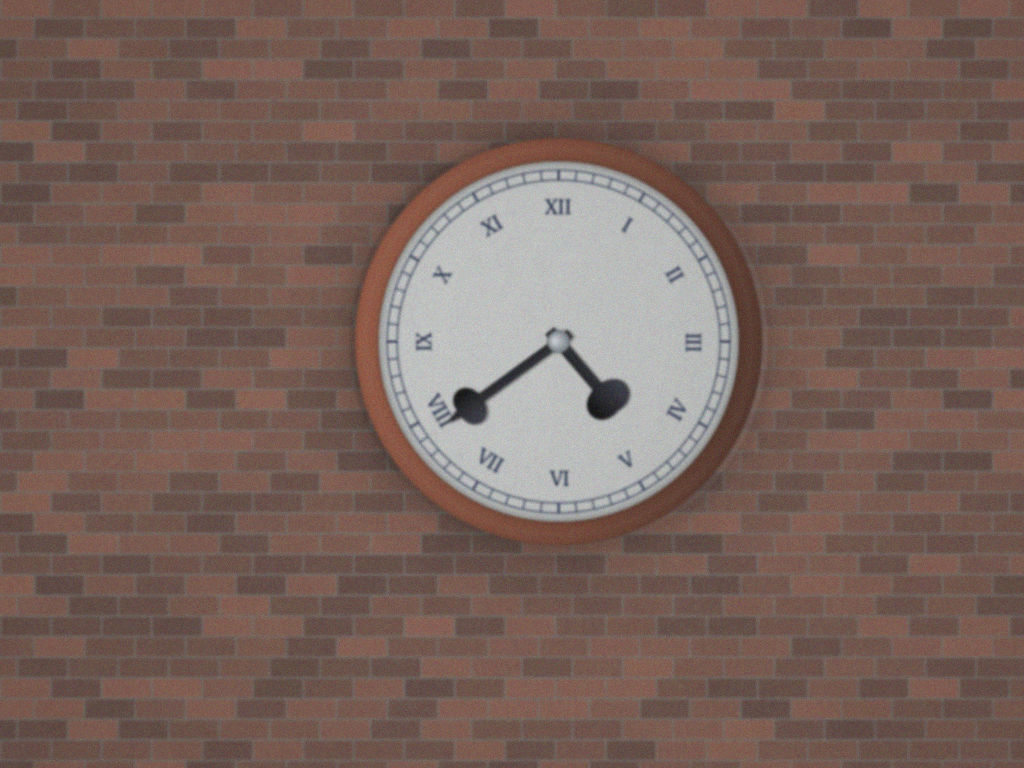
{"hour": 4, "minute": 39}
